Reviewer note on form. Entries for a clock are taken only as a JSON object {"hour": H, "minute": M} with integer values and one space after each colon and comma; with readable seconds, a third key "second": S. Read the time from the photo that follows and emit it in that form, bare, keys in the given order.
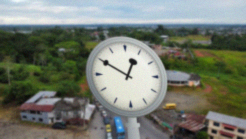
{"hour": 12, "minute": 50}
